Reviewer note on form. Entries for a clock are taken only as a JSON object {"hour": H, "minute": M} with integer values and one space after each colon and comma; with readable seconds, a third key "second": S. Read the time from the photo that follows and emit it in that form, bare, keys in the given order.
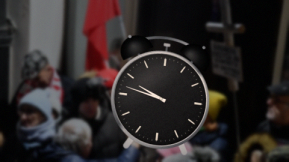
{"hour": 9, "minute": 47}
